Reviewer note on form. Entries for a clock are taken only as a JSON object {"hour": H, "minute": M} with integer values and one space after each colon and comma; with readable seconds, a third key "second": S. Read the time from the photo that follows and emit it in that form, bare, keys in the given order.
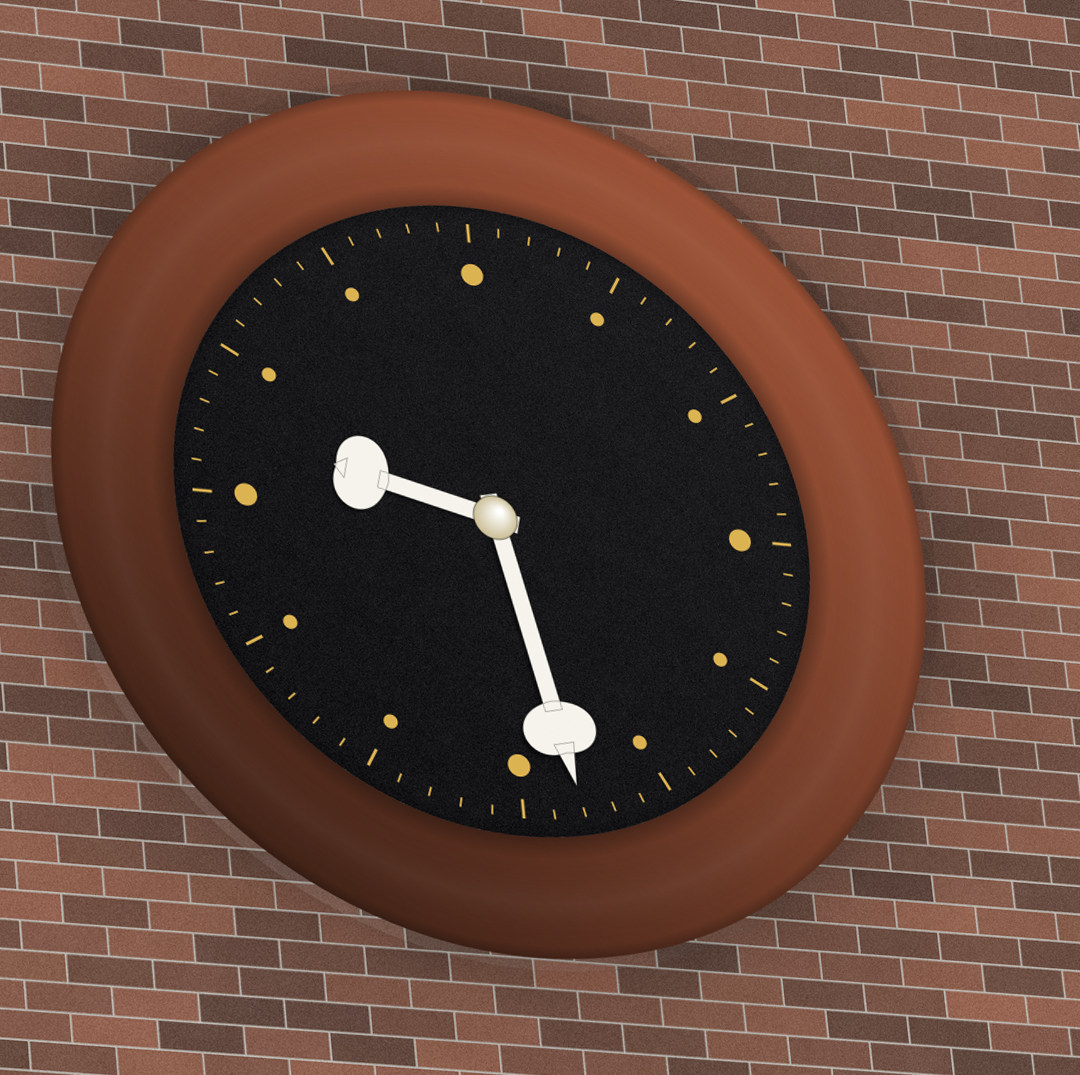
{"hour": 9, "minute": 28}
